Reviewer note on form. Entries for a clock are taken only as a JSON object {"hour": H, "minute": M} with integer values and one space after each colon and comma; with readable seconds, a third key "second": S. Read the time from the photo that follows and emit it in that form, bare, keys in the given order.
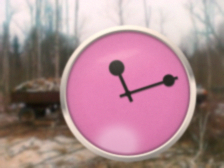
{"hour": 11, "minute": 12}
